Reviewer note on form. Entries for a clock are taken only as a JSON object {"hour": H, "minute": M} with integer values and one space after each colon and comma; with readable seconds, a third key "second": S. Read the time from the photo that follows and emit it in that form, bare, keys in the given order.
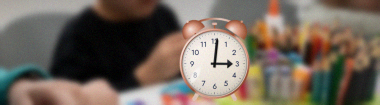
{"hour": 3, "minute": 1}
